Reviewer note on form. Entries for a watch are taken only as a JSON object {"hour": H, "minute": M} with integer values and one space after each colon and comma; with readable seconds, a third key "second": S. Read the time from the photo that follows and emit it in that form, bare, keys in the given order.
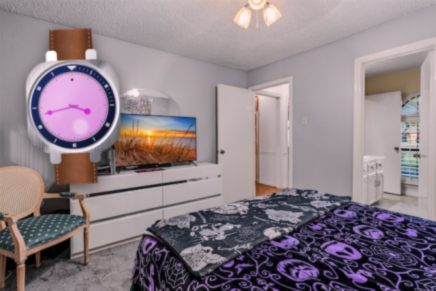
{"hour": 3, "minute": 43}
